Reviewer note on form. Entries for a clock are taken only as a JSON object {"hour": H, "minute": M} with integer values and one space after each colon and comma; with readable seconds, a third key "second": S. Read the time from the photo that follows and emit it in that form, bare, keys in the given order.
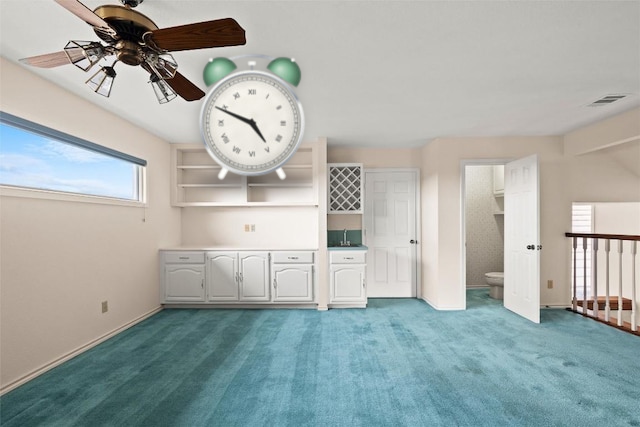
{"hour": 4, "minute": 49}
